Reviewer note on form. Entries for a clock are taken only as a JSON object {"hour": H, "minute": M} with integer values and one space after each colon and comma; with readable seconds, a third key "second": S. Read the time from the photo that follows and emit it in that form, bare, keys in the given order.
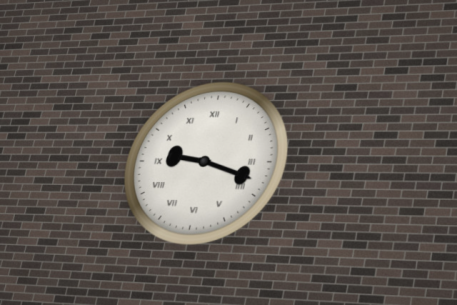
{"hour": 9, "minute": 18}
